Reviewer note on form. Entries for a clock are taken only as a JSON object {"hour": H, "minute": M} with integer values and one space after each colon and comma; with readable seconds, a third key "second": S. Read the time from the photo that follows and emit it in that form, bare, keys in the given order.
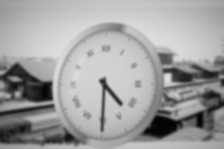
{"hour": 4, "minute": 30}
